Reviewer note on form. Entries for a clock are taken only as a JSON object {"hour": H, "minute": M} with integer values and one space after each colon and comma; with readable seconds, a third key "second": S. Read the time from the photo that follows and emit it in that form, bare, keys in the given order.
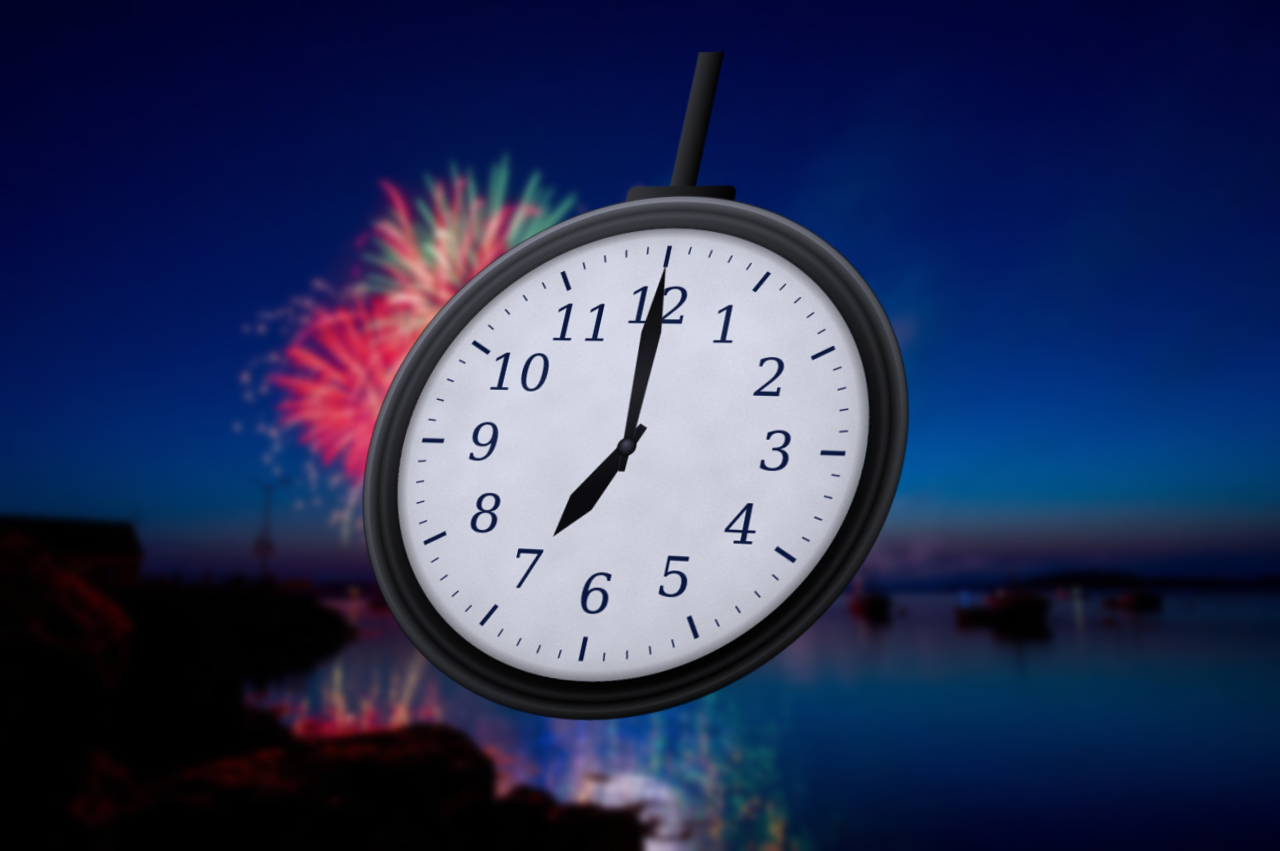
{"hour": 7, "minute": 0}
